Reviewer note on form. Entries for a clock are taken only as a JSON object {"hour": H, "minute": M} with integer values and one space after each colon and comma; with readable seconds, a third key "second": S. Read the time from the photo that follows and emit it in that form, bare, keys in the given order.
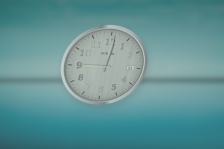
{"hour": 9, "minute": 1}
